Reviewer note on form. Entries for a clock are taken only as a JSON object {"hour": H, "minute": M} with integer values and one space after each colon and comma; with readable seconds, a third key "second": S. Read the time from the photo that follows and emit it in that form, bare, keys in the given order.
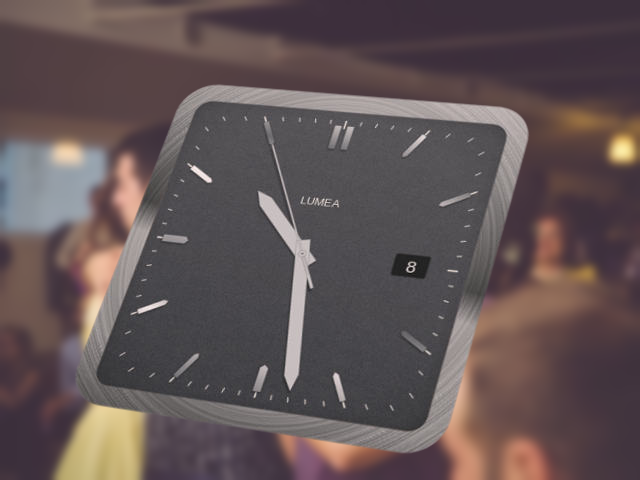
{"hour": 10, "minute": 27, "second": 55}
